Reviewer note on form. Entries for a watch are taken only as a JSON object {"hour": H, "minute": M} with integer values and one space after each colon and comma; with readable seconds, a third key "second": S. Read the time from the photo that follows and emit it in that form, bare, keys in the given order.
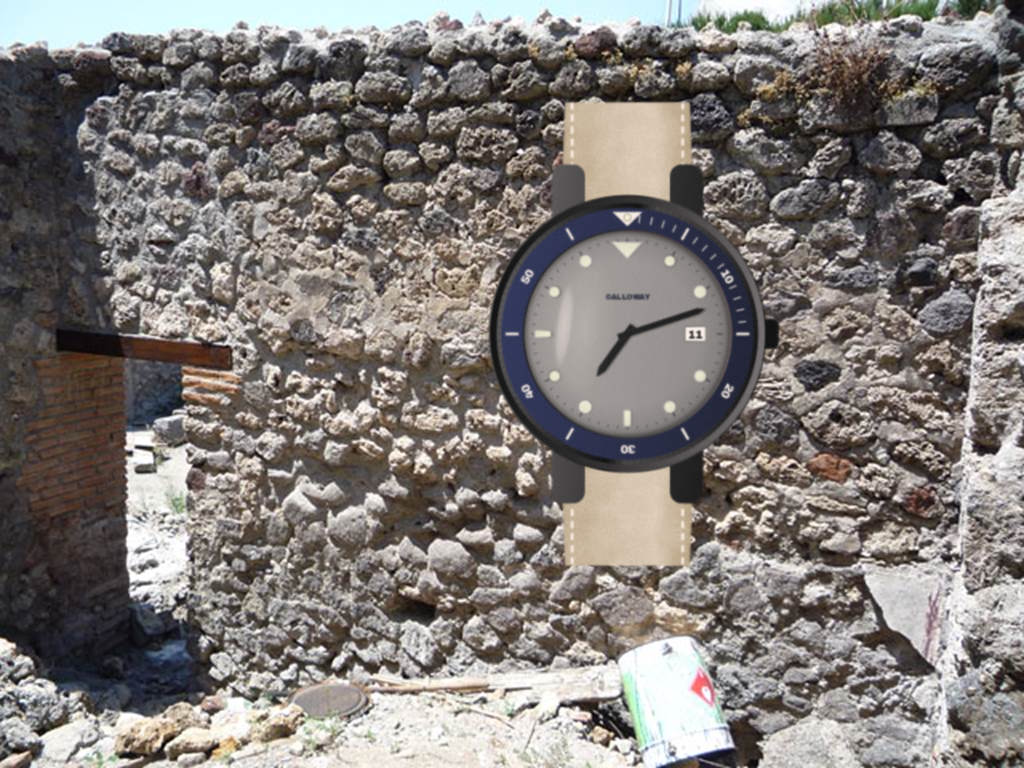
{"hour": 7, "minute": 12}
